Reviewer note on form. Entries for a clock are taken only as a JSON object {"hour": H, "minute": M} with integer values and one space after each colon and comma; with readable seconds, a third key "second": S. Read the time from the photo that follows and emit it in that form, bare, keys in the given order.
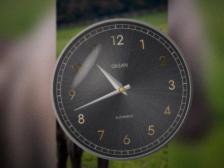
{"hour": 10, "minute": 42}
